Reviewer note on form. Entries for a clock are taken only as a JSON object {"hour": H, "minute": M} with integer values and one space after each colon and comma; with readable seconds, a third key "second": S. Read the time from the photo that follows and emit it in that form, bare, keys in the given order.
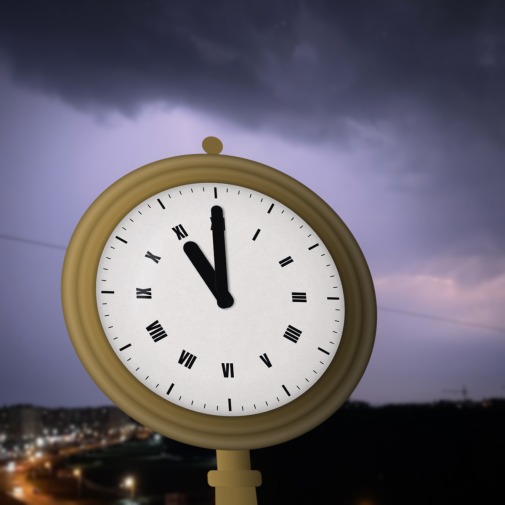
{"hour": 11, "minute": 0}
